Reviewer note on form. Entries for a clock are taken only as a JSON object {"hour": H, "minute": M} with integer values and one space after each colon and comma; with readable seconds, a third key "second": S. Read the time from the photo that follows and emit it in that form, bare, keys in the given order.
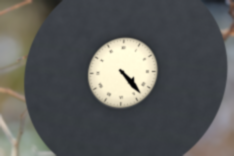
{"hour": 4, "minute": 23}
